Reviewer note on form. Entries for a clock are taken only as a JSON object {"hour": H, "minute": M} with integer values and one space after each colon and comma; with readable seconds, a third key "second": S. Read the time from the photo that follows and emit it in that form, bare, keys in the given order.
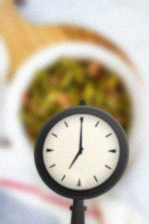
{"hour": 7, "minute": 0}
